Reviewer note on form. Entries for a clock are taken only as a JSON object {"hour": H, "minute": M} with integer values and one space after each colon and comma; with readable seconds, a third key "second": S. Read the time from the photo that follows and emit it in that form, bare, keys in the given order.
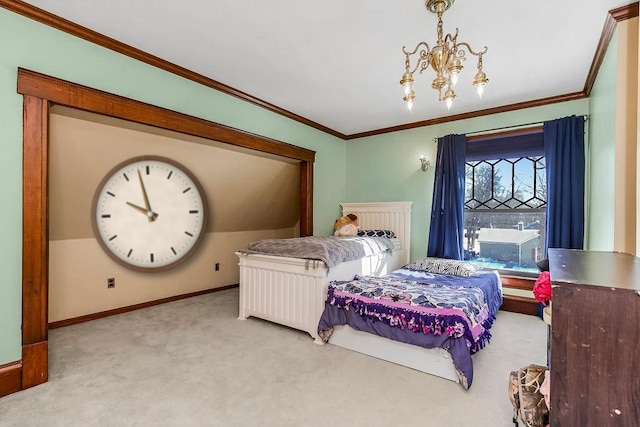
{"hour": 9, "minute": 58}
